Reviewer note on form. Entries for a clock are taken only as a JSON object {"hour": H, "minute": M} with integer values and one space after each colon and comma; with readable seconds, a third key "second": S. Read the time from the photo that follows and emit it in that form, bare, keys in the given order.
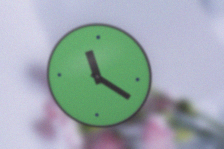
{"hour": 11, "minute": 20}
